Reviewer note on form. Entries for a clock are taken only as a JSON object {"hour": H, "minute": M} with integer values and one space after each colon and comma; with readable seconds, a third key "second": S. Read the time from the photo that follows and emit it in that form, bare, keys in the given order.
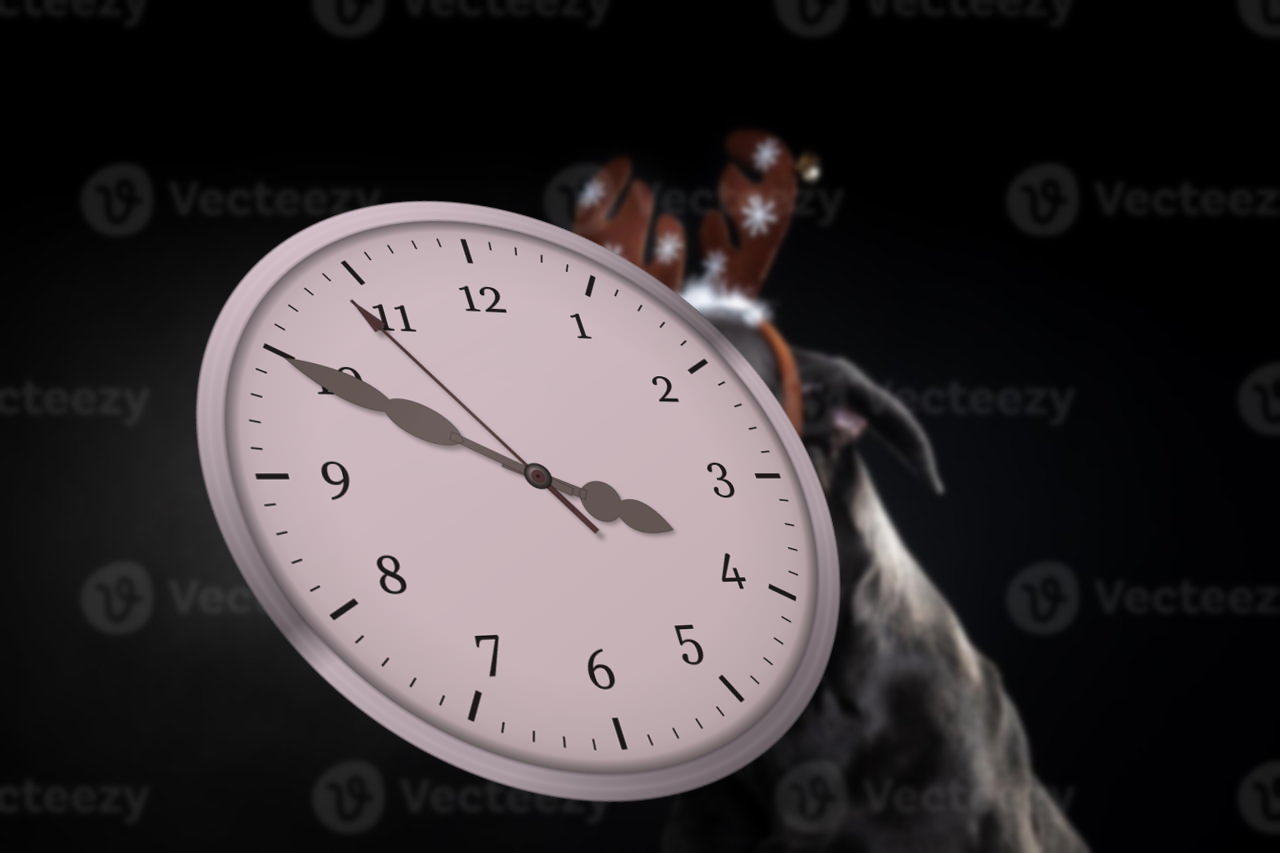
{"hour": 3, "minute": 49, "second": 54}
